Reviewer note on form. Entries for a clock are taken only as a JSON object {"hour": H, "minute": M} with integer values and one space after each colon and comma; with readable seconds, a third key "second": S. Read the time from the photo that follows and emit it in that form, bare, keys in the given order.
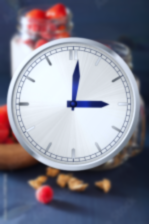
{"hour": 3, "minute": 1}
